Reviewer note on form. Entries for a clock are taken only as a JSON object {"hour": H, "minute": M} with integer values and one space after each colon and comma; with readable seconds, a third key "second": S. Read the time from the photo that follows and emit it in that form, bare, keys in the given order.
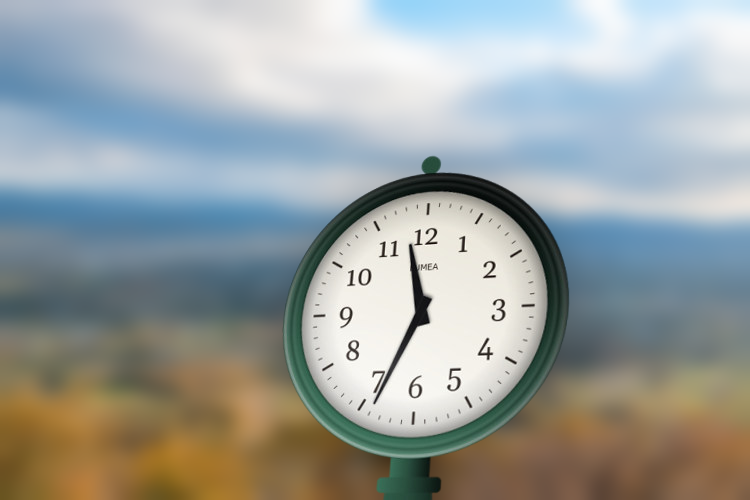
{"hour": 11, "minute": 34}
